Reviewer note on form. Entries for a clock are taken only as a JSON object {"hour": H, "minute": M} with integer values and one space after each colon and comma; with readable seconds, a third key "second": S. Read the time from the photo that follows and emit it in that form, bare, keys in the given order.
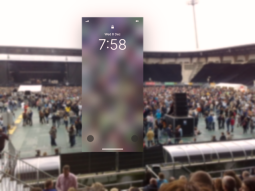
{"hour": 7, "minute": 58}
